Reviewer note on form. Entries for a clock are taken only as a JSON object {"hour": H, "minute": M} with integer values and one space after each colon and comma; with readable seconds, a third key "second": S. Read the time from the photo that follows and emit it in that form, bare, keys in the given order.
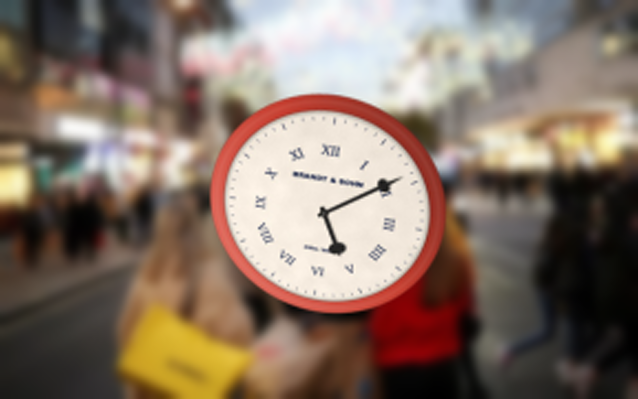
{"hour": 5, "minute": 9}
